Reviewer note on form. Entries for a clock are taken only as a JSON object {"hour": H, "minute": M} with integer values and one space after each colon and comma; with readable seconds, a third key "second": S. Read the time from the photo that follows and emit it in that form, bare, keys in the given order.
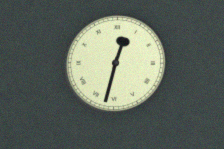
{"hour": 12, "minute": 32}
